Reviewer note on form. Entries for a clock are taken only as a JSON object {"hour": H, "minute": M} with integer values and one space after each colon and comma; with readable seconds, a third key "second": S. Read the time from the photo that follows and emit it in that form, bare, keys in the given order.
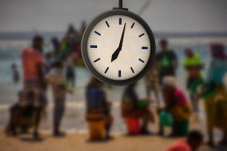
{"hour": 7, "minute": 2}
